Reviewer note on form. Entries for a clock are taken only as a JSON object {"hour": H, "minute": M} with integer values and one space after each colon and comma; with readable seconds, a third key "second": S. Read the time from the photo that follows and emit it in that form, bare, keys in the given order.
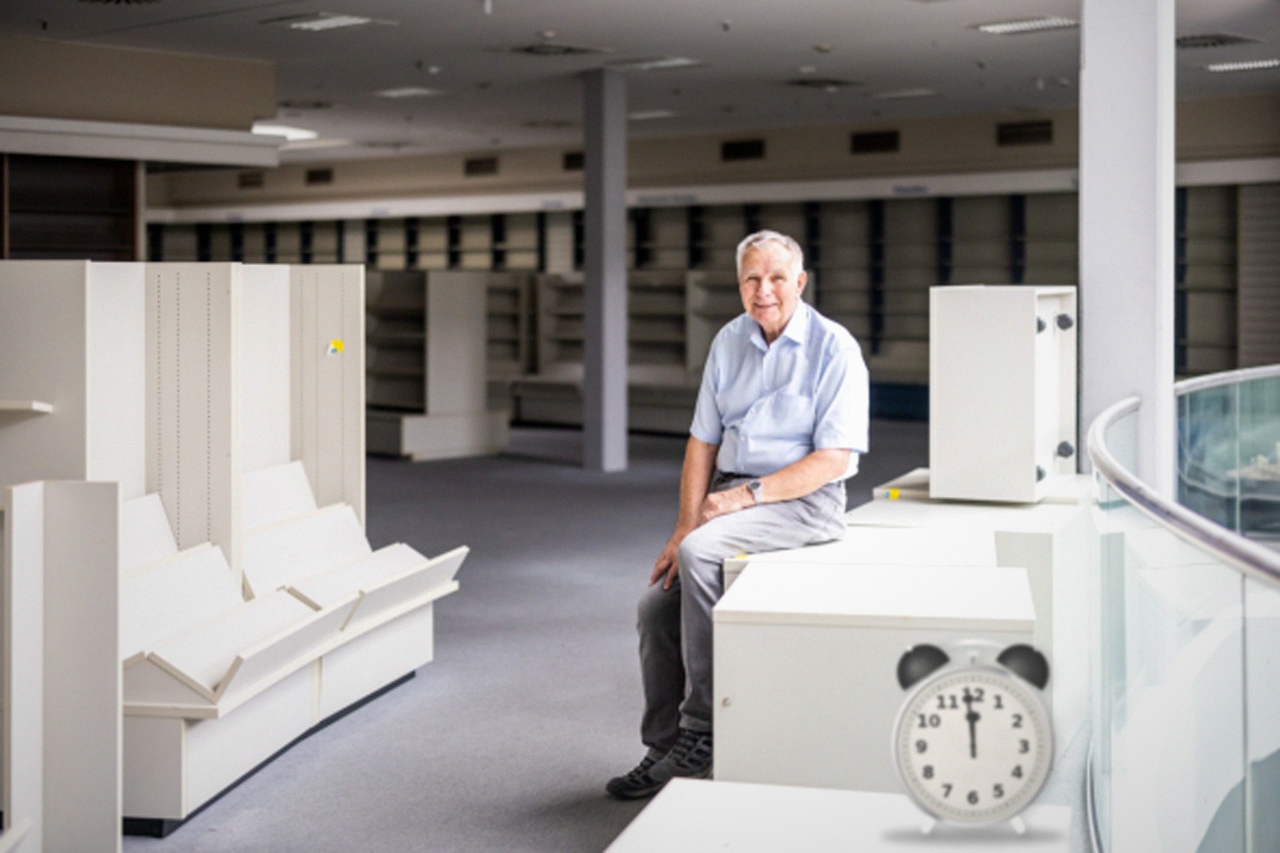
{"hour": 11, "minute": 59}
